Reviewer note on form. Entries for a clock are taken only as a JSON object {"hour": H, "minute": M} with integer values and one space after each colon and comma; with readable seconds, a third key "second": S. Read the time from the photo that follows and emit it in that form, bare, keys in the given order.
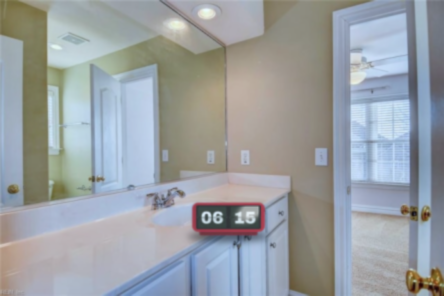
{"hour": 6, "minute": 15}
